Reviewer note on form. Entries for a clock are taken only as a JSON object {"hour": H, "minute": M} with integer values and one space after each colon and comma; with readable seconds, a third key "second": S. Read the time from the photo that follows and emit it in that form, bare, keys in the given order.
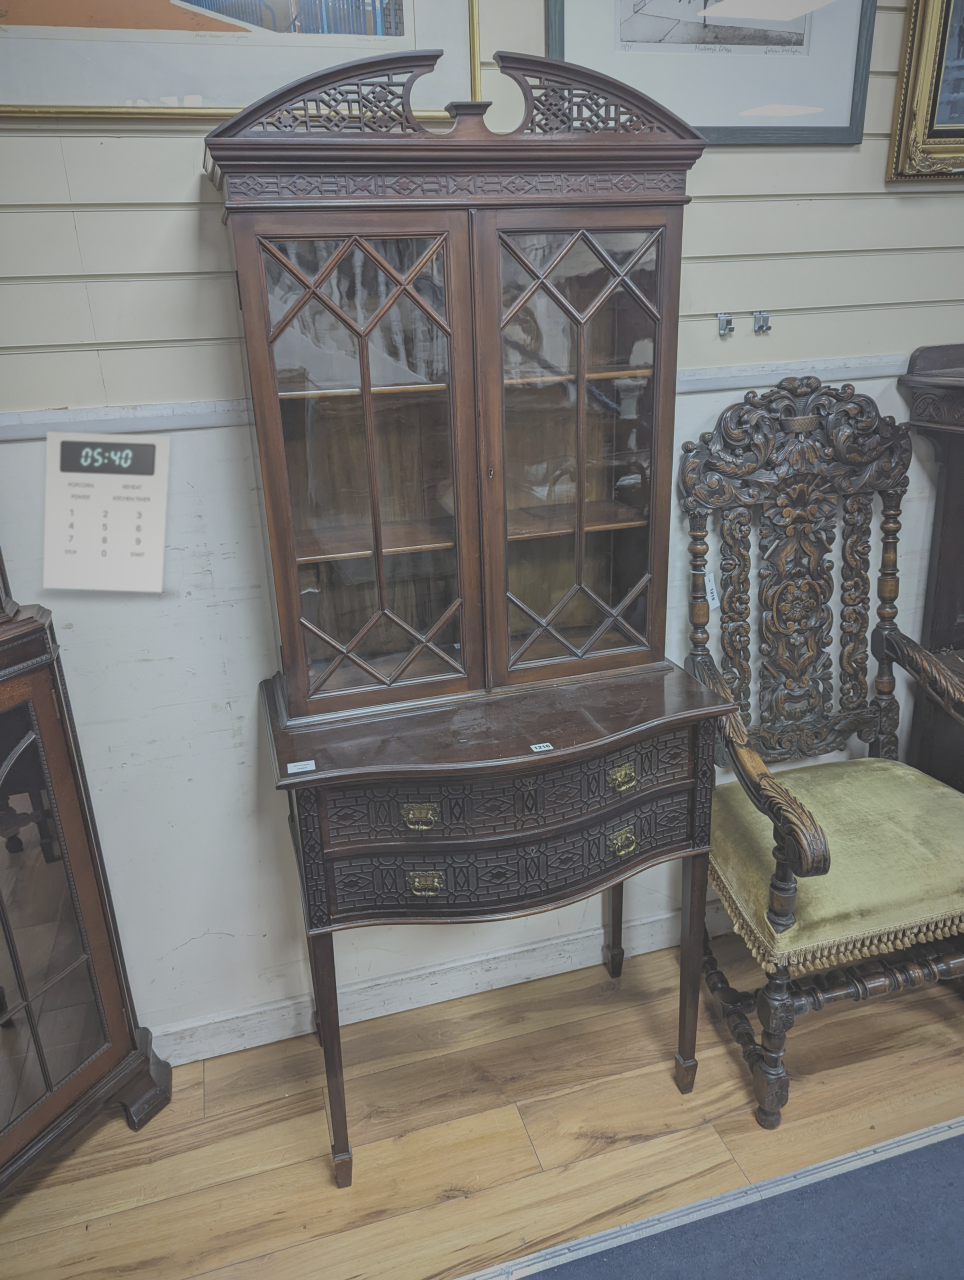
{"hour": 5, "minute": 40}
